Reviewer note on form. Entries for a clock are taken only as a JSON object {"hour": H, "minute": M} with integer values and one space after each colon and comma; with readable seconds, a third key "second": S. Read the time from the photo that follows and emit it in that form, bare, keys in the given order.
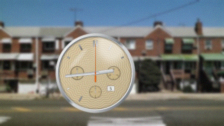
{"hour": 2, "minute": 44}
